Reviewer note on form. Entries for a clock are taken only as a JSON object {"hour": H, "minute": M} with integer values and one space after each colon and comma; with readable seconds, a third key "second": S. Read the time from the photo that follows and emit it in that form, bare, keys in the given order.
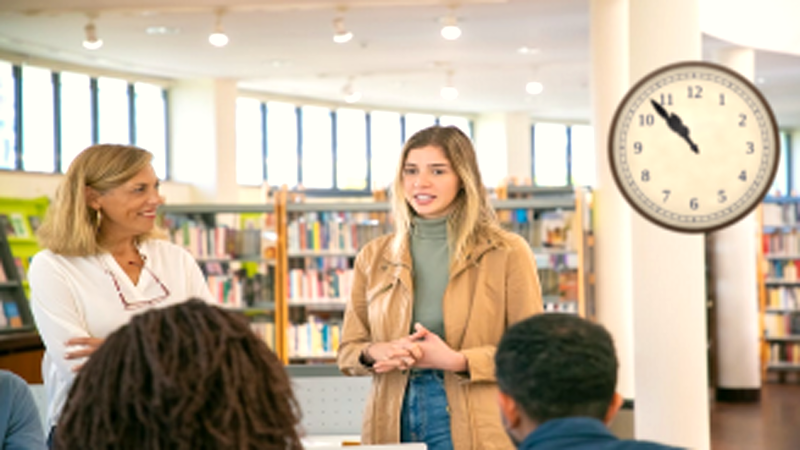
{"hour": 10, "minute": 53}
